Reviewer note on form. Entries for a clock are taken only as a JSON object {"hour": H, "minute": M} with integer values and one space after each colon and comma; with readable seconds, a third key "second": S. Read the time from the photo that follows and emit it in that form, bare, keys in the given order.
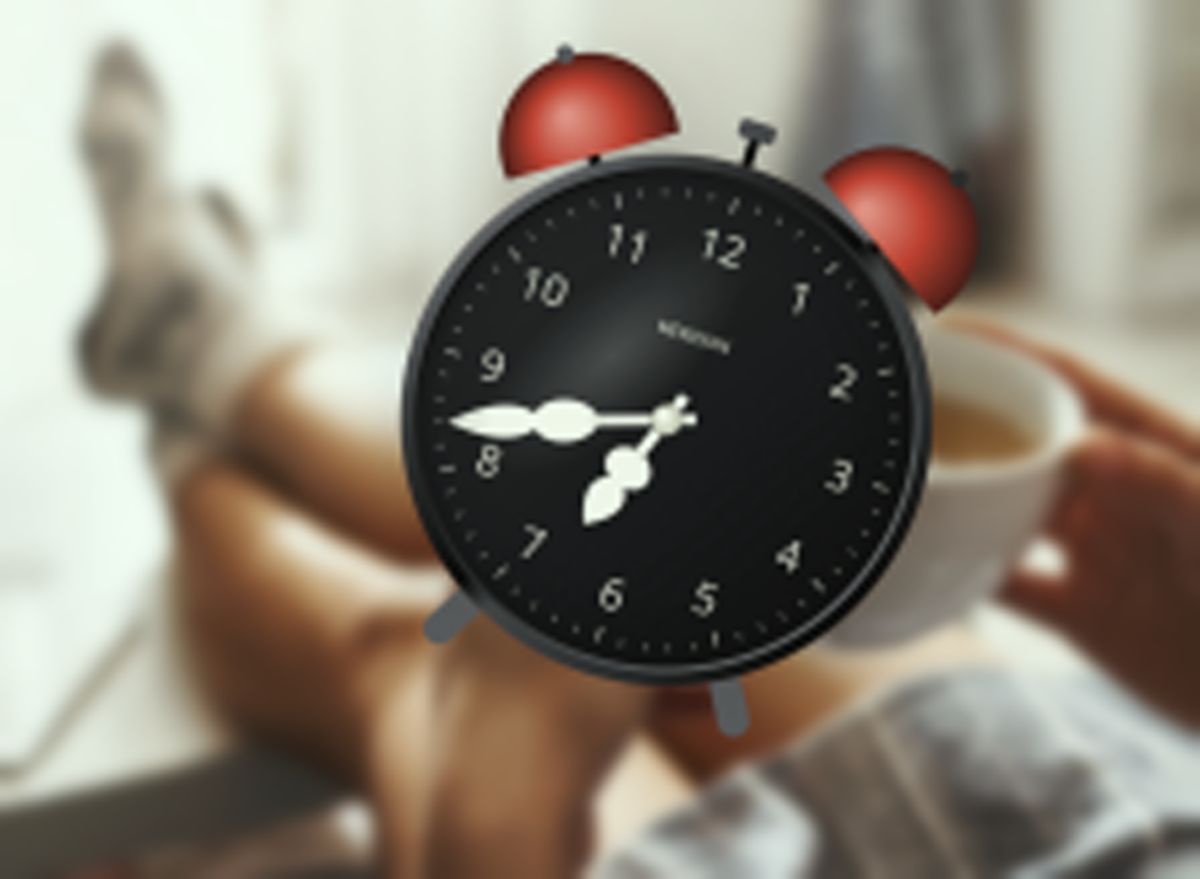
{"hour": 6, "minute": 42}
